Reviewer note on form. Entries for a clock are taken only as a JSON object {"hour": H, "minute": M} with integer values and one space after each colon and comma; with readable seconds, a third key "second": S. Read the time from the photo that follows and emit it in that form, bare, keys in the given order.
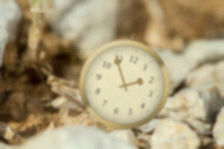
{"hour": 1, "minute": 54}
